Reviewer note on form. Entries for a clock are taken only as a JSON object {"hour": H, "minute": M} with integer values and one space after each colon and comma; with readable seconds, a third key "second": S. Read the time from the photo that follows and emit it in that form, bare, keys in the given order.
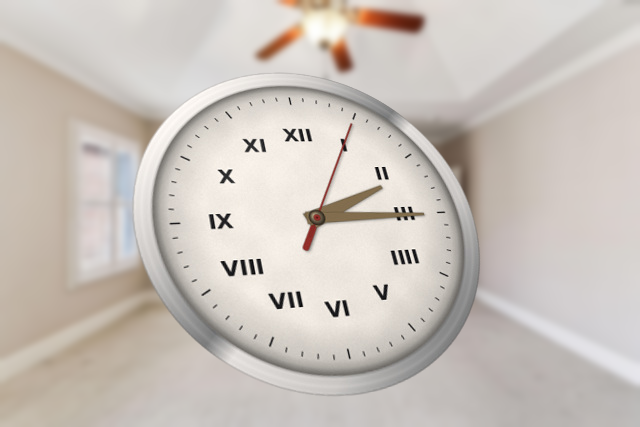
{"hour": 2, "minute": 15, "second": 5}
